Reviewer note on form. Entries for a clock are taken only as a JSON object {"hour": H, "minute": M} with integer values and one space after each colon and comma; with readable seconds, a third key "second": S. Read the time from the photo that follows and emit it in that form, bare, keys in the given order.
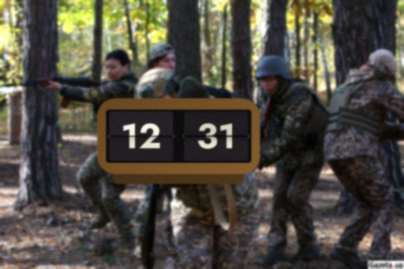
{"hour": 12, "minute": 31}
